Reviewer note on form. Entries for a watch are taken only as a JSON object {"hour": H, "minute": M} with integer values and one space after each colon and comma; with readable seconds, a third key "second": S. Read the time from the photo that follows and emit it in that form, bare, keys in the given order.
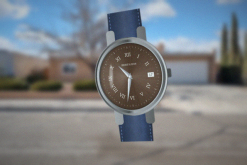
{"hour": 10, "minute": 32}
